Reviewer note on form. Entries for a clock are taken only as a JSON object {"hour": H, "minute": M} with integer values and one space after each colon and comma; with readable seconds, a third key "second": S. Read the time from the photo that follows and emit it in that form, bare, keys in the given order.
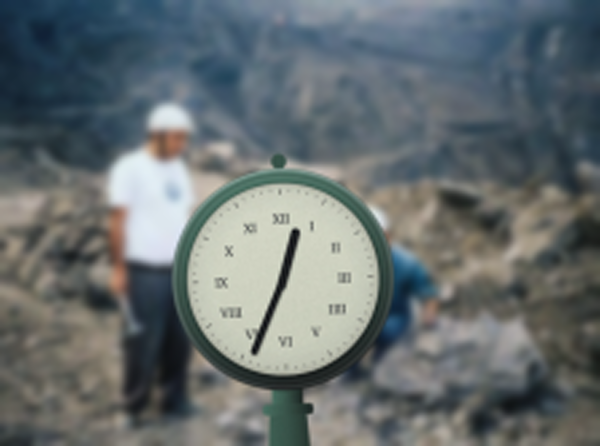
{"hour": 12, "minute": 34}
